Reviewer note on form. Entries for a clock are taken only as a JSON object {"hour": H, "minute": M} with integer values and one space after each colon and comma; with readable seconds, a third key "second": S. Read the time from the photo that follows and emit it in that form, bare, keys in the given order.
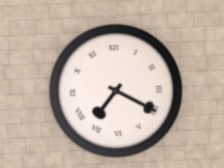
{"hour": 7, "minute": 20}
